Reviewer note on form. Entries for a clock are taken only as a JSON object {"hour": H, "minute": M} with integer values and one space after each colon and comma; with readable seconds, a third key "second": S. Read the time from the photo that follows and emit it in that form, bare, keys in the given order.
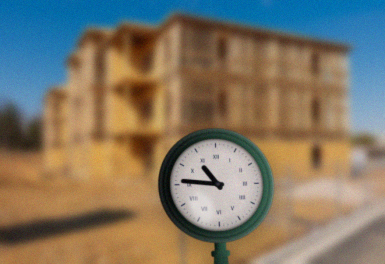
{"hour": 10, "minute": 46}
